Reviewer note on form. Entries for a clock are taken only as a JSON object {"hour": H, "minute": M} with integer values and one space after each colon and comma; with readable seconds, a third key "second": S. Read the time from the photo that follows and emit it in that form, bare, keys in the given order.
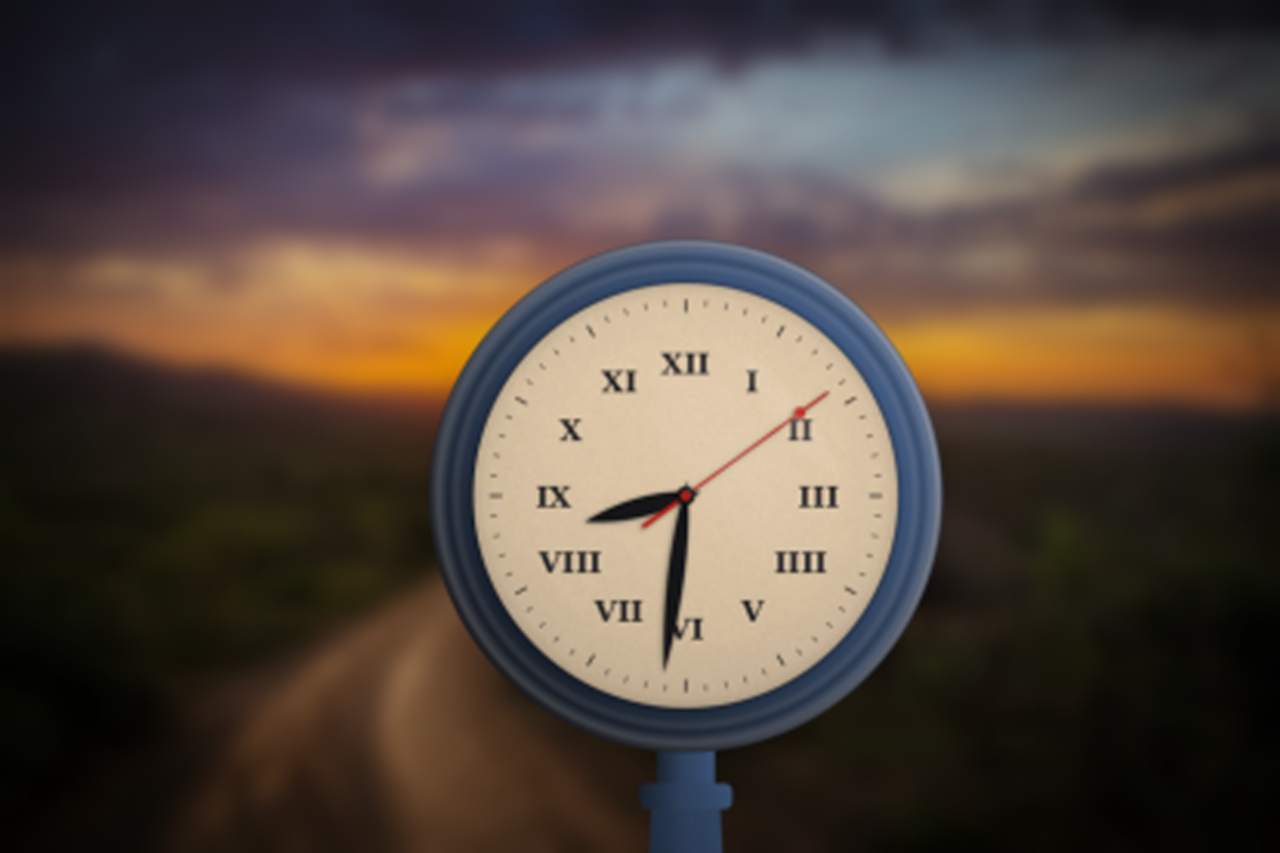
{"hour": 8, "minute": 31, "second": 9}
